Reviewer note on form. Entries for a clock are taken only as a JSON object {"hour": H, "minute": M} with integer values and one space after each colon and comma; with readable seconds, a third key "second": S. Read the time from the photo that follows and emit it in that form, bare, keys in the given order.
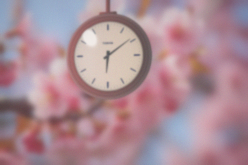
{"hour": 6, "minute": 9}
